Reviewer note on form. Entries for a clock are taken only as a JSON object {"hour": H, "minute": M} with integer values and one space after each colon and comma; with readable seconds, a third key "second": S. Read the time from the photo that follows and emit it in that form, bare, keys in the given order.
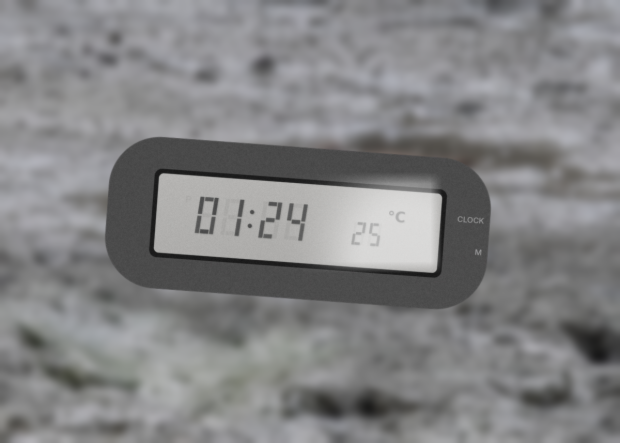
{"hour": 1, "minute": 24}
